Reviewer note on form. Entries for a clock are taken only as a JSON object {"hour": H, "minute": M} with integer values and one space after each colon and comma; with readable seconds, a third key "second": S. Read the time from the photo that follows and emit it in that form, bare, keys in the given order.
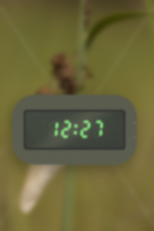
{"hour": 12, "minute": 27}
